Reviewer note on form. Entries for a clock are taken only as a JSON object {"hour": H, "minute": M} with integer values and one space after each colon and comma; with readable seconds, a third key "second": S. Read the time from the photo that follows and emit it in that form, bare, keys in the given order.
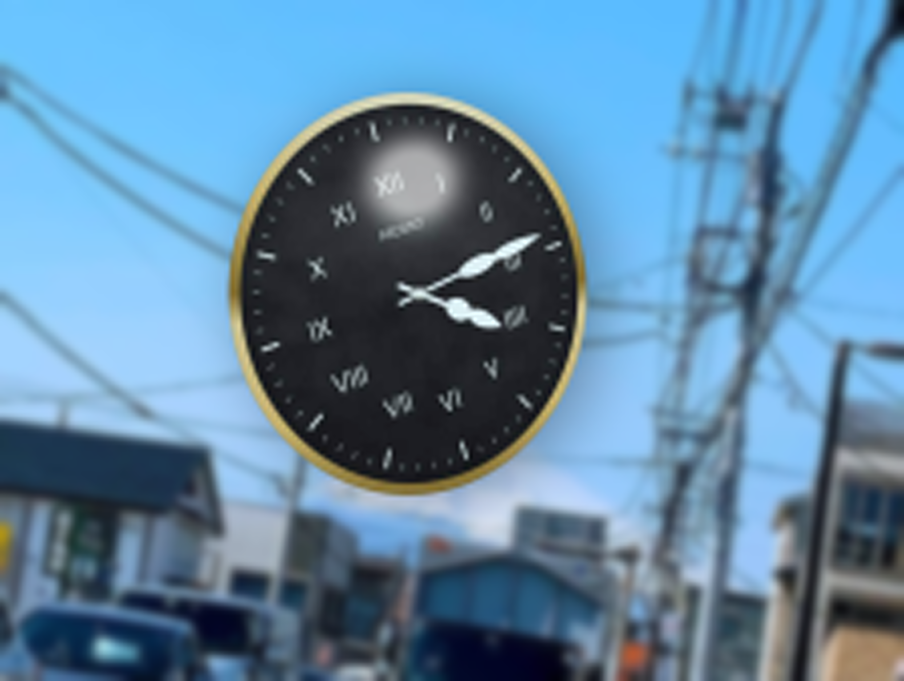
{"hour": 4, "minute": 14}
